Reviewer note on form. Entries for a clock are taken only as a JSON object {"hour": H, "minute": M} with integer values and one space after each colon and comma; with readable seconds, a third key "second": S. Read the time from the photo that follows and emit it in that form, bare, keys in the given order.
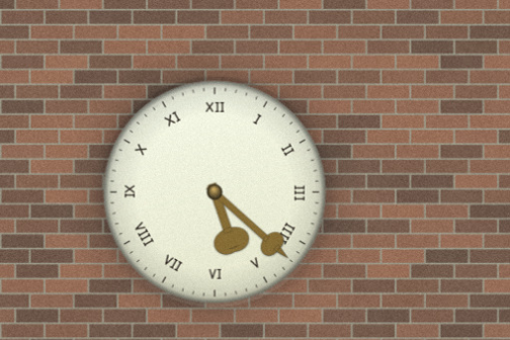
{"hour": 5, "minute": 22}
